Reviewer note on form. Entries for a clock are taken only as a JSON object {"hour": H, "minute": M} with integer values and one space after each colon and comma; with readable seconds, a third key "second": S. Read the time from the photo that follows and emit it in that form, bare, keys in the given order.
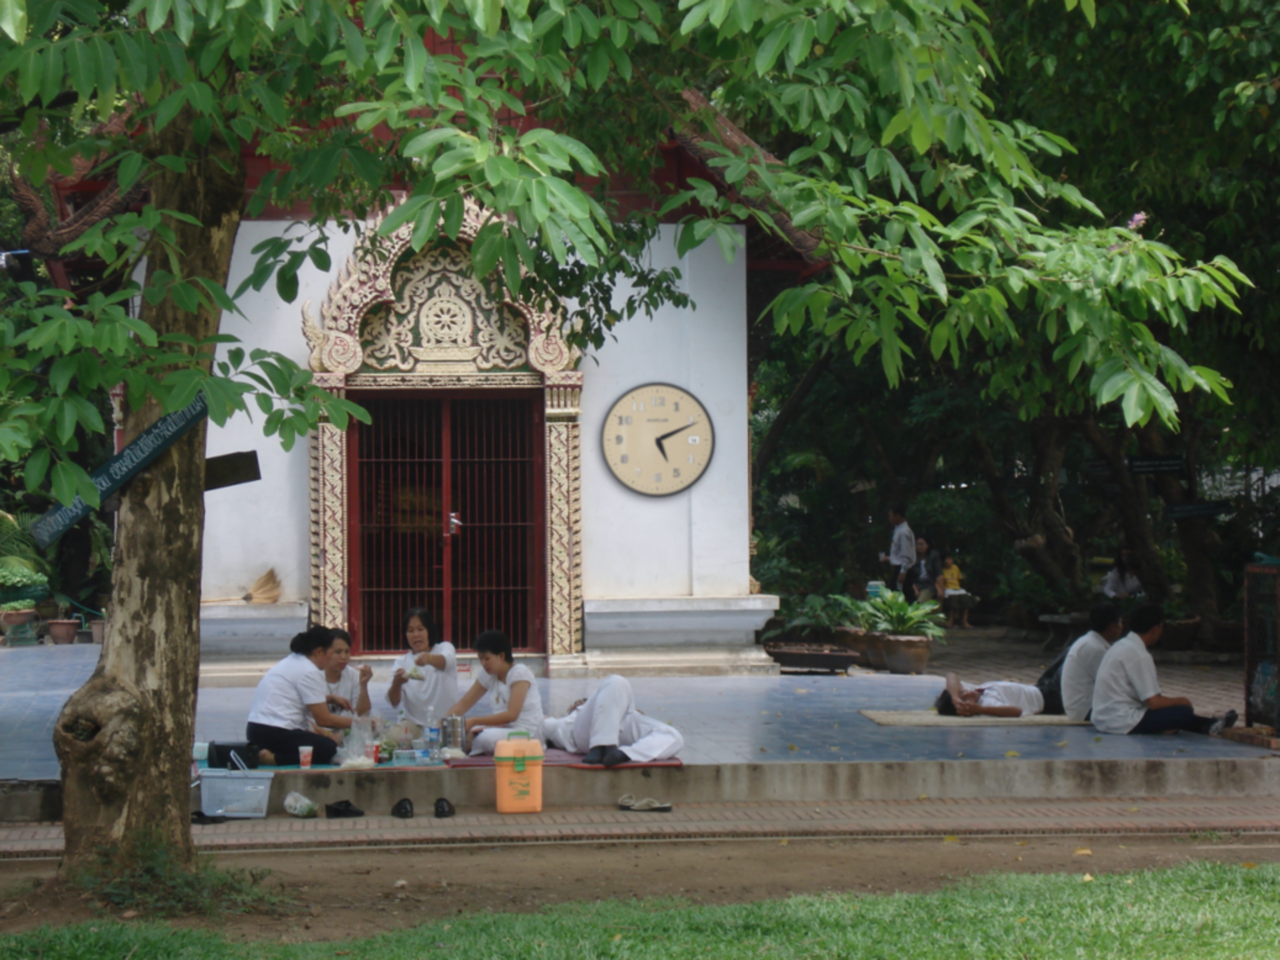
{"hour": 5, "minute": 11}
